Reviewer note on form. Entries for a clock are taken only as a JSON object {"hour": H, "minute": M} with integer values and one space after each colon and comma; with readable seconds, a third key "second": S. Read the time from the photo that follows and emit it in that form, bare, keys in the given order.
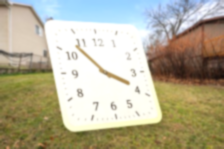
{"hour": 3, "minute": 53}
